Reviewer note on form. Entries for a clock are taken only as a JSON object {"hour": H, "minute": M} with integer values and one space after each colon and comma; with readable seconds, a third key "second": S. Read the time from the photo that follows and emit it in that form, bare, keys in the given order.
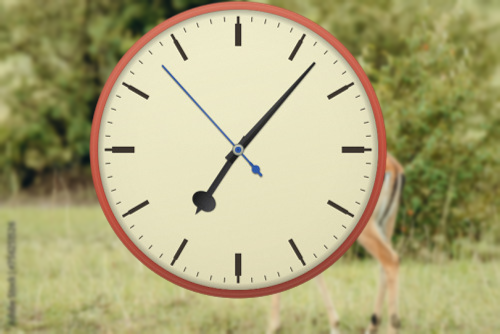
{"hour": 7, "minute": 6, "second": 53}
